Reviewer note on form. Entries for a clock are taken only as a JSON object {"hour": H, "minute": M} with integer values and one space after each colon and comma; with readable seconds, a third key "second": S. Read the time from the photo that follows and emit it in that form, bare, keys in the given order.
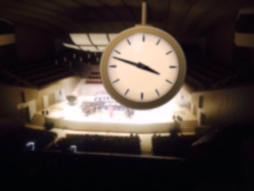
{"hour": 3, "minute": 48}
